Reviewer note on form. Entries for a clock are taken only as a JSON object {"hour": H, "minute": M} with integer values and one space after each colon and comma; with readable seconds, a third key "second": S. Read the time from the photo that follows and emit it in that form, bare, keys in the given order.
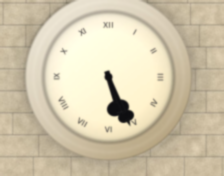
{"hour": 5, "minute": 26}
